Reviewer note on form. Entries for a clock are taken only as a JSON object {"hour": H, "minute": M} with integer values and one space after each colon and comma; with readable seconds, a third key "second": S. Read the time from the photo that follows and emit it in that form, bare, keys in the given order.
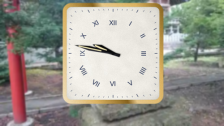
{"hour": 9, "minute": 47}
